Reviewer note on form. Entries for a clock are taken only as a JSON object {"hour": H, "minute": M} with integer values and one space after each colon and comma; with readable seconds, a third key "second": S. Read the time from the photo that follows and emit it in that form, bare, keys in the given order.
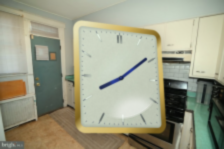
{"hour": 8, "minute": 9}
